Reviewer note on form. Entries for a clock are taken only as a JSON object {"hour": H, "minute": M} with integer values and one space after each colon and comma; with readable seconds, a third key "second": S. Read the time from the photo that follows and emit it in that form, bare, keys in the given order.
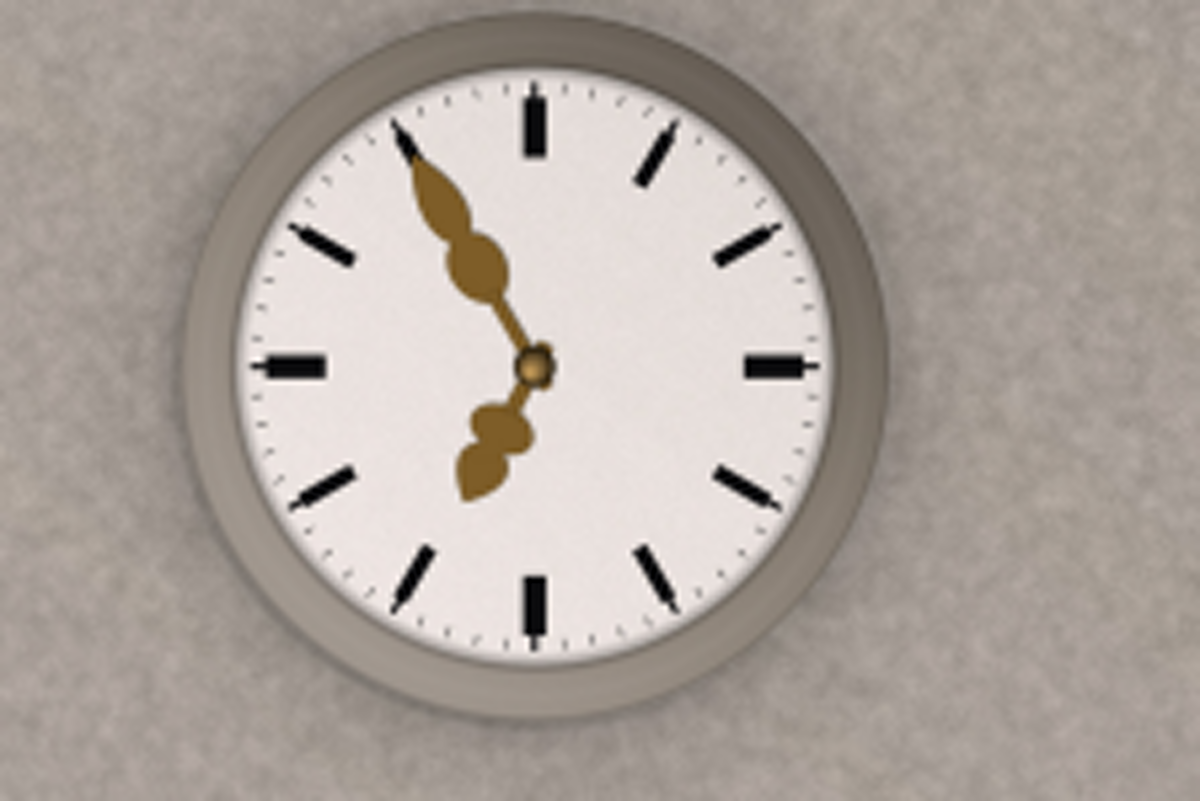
{"hour": 6, "minute": 55}
